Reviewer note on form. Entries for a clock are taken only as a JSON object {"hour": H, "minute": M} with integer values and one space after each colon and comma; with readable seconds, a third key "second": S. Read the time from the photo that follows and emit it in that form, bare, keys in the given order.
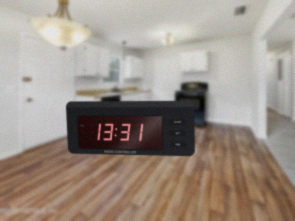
{"hour": 13, "minute": 31}
